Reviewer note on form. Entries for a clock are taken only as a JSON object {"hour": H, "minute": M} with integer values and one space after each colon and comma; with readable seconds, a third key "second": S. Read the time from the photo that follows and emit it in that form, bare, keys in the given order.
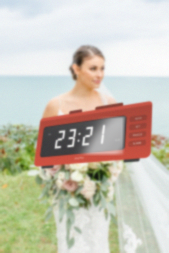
{"hour": 23, "minute": 21}
